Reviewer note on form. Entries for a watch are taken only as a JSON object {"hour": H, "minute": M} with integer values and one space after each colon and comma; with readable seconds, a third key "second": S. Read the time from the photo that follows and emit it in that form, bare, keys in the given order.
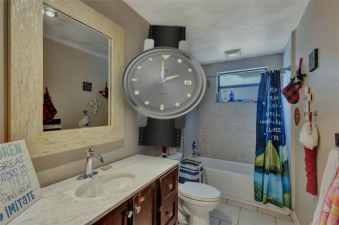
{"hour": 1, "minute": 59}
